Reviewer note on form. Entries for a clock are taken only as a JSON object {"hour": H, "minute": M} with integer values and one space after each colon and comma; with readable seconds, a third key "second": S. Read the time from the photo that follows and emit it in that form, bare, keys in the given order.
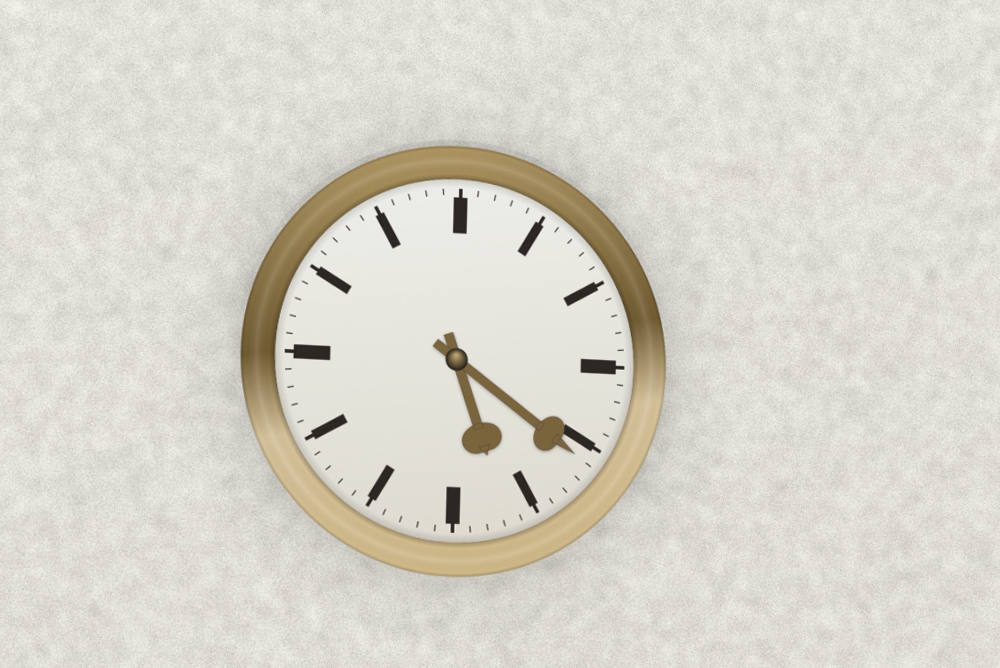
{"hour": 5, "minute": 21}
